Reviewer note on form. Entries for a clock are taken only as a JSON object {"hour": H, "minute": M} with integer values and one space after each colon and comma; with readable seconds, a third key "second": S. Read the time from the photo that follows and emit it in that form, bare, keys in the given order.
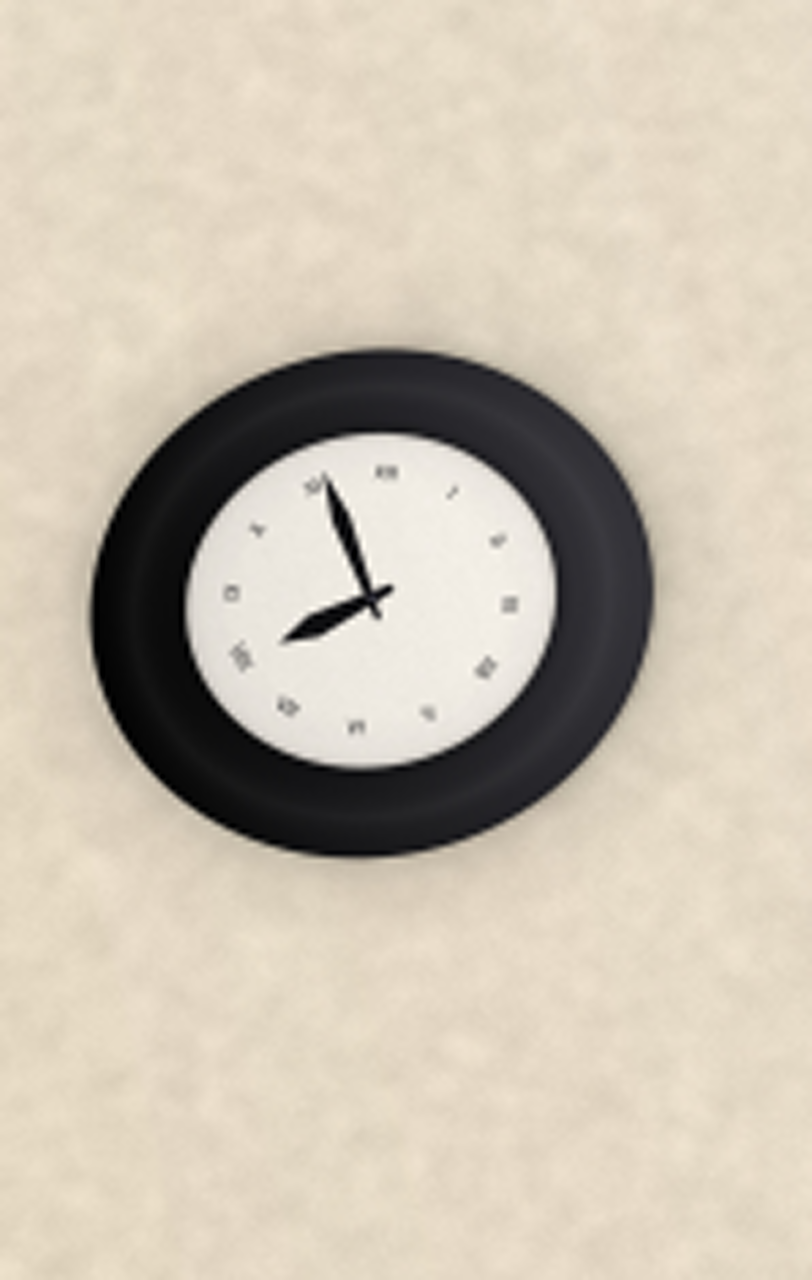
{"hour": 7, "minute": 56}
